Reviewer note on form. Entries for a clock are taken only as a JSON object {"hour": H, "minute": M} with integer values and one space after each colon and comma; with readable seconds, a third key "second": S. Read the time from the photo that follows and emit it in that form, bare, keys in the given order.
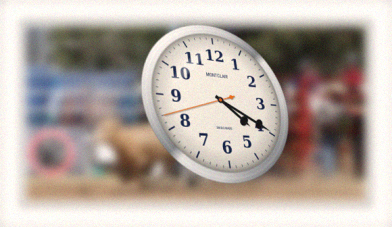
{"hour": 4, "minute": 19, "second": 42}
